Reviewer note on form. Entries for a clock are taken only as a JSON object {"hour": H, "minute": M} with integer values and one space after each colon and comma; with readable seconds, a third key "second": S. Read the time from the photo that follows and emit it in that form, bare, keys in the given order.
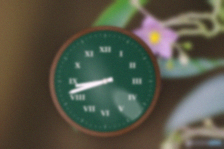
{"hour": 8, "minute": 42}
